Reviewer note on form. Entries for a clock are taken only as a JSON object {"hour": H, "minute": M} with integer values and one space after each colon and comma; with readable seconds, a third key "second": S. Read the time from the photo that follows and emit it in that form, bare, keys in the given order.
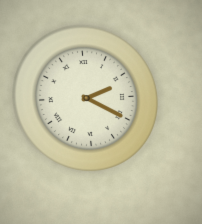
{"hour": 2, "minute": 20}
